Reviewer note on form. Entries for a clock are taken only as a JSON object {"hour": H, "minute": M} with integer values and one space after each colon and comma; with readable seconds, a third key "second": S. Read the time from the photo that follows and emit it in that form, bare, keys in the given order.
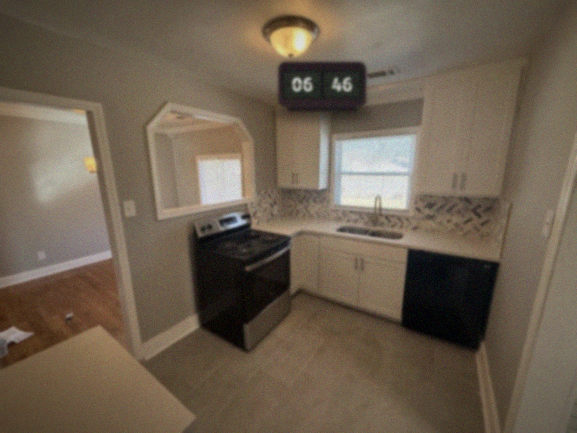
{"hour": 6, "minute": 46}
